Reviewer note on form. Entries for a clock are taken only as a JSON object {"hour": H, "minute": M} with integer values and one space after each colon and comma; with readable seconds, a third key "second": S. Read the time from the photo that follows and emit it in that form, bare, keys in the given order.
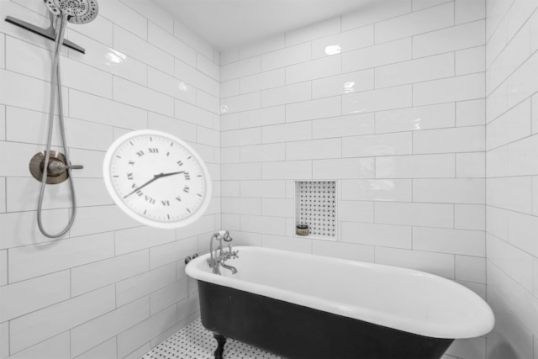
{"hour": 2, "minute": 40}
